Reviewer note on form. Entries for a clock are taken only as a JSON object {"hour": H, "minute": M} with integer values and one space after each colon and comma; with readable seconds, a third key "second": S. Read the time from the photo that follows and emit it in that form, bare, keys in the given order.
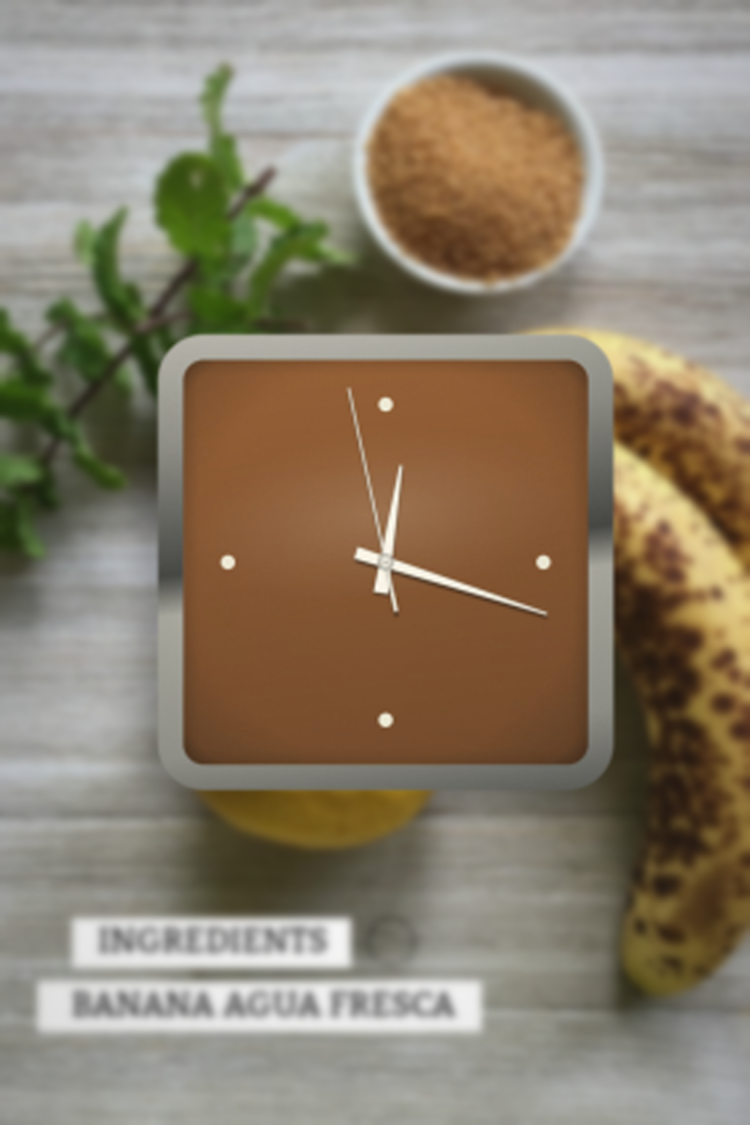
{"hour": 12, "minute": 17, "second": 58}
